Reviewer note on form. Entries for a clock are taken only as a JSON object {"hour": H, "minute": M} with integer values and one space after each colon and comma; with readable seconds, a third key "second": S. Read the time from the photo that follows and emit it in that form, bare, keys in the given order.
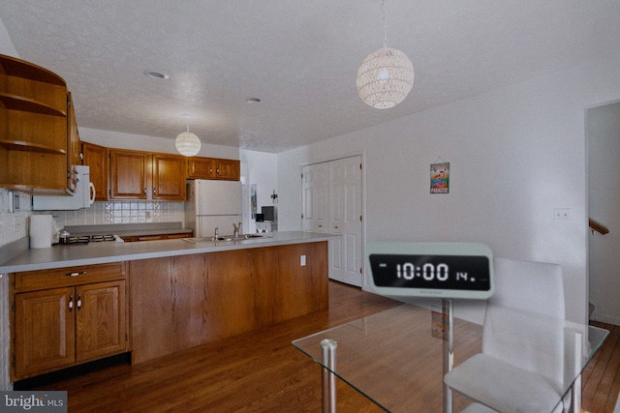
{"hour": 10, "minute": 0}
